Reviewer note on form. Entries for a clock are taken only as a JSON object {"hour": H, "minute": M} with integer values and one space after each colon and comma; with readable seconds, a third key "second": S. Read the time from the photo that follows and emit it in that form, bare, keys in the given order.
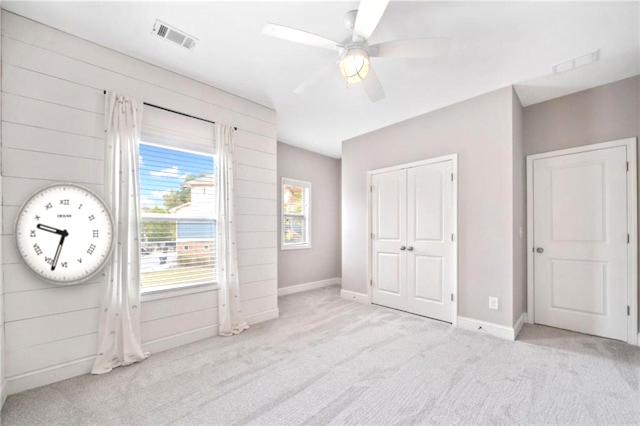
{"hour": 9, "minute": 33}
